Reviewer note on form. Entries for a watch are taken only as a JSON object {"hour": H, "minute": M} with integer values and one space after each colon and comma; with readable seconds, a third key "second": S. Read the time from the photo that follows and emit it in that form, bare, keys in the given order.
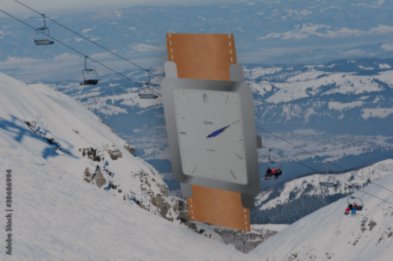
{"hour": 2, "minute": 10}
